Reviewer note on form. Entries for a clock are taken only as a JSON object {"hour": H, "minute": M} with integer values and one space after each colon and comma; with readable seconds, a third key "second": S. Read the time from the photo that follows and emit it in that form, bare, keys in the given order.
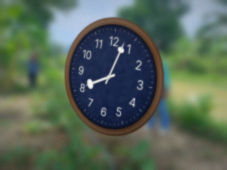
{"hour": 8, "minute": 3}
